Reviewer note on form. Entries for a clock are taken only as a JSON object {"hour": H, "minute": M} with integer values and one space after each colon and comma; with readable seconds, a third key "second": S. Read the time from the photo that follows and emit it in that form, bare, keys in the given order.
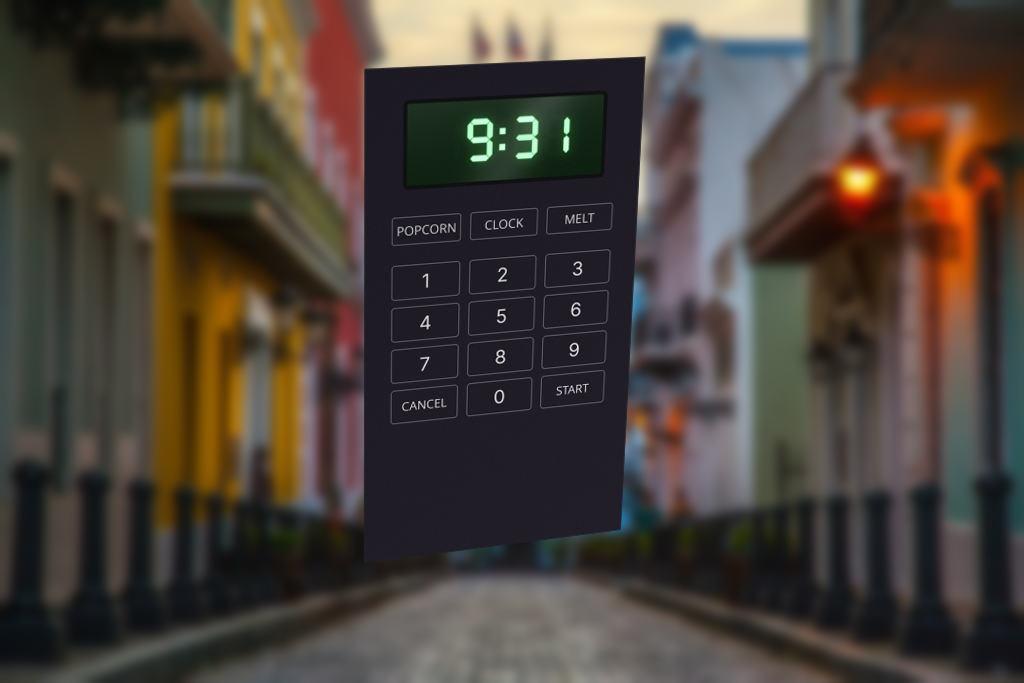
{"hour": 9, "minute": 31}
